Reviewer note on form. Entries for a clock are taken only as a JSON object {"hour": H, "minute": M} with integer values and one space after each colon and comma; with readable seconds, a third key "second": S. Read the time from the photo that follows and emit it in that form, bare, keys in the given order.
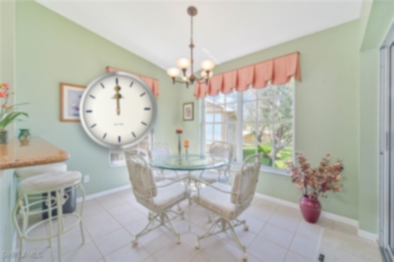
{"hour": 12, "minute": 0}
